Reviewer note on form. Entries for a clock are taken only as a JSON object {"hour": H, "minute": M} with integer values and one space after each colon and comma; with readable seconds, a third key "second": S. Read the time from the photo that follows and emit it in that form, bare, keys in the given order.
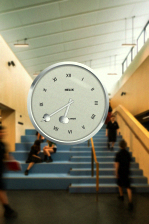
{"hour": 6, "minute": 40}
